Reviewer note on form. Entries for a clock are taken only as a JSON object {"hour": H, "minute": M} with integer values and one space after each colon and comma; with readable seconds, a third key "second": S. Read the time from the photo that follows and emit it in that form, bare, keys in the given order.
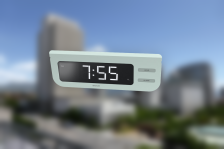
{"hour": 7, "minute": 55}
